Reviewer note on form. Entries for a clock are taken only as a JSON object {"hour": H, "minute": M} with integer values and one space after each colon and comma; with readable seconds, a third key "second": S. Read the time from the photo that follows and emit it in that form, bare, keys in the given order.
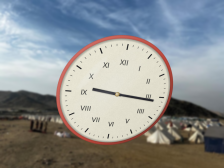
{"hour": 9, "minute": 16}
